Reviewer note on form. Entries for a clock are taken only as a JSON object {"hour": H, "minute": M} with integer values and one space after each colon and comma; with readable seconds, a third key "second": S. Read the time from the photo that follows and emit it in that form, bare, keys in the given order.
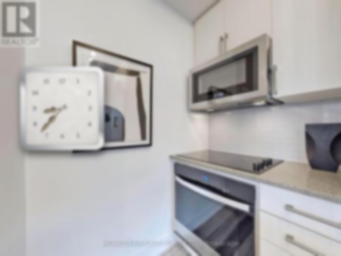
{"hour": 8, "minute": 37}
